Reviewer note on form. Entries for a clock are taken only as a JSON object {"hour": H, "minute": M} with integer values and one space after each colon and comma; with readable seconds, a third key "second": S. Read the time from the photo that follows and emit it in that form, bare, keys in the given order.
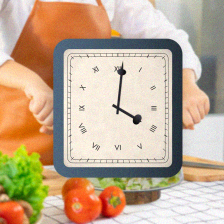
{"hour": 4, "minute": 1}
